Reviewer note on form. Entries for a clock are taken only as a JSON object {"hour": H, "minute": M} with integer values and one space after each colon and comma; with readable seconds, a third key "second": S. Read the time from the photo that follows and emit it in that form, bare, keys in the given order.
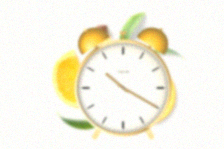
{"hour": 10, "minute": 20}
